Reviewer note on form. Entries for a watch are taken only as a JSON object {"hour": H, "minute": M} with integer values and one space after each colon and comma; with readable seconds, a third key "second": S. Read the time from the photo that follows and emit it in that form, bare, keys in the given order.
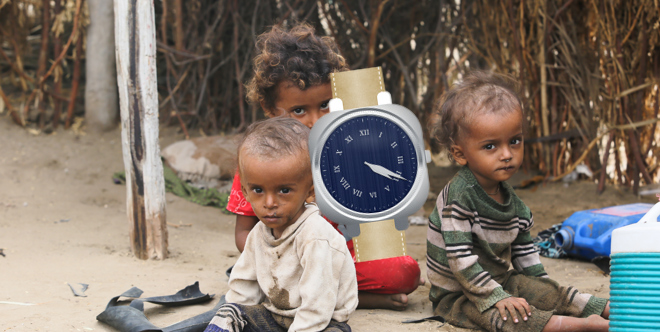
{"hour": 4, "minute": 20}
